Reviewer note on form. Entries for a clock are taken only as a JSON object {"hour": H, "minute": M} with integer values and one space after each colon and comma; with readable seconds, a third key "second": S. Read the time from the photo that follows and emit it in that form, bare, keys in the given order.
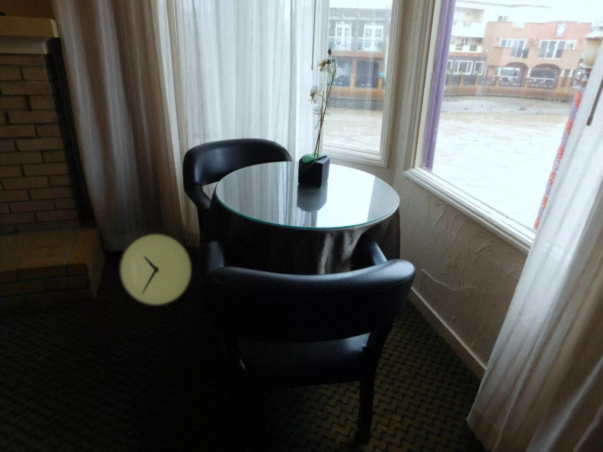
{"hour": 10, "minute": 35}
